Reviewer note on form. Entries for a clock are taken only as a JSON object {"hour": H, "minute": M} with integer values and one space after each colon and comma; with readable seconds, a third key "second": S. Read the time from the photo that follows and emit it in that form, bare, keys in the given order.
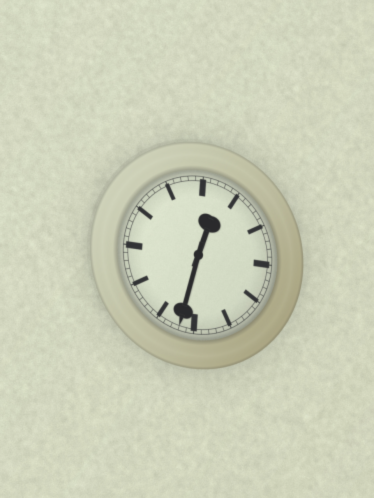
{"hour": 12, "minute": 32}
